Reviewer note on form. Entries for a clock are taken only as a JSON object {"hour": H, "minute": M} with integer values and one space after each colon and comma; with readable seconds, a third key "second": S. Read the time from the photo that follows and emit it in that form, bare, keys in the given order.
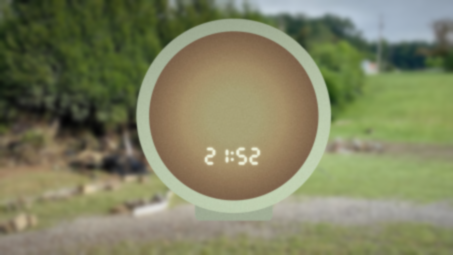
{"hour": 21, "minute": 52}
